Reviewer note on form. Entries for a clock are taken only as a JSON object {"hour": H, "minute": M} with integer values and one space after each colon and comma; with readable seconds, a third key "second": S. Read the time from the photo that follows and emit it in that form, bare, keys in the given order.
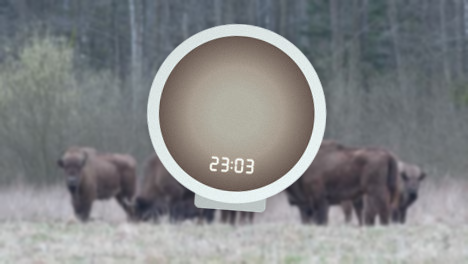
{"hour": 23, "minute": 3}
